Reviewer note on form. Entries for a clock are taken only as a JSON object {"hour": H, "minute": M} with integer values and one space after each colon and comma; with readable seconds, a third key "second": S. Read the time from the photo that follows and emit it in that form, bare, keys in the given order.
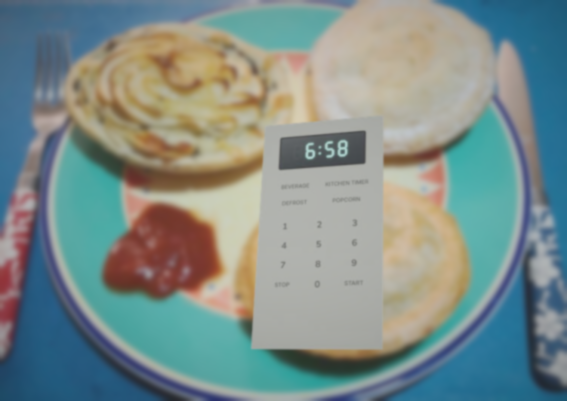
{"hour": 6, "minute": 58}
